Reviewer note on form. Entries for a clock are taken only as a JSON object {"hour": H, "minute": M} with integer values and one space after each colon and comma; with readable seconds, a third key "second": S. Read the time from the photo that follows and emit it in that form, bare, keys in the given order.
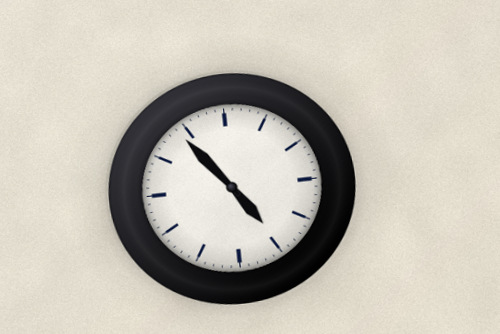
{"hour": 4, "minute": 54}
